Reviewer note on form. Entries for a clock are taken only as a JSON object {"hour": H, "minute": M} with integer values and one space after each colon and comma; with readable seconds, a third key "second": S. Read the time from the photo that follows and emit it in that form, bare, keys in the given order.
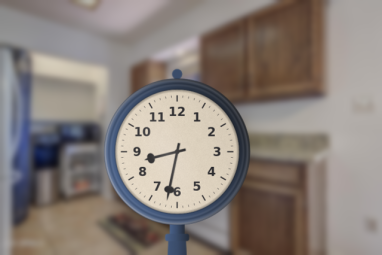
{"hour": 8, "minute": 32}
